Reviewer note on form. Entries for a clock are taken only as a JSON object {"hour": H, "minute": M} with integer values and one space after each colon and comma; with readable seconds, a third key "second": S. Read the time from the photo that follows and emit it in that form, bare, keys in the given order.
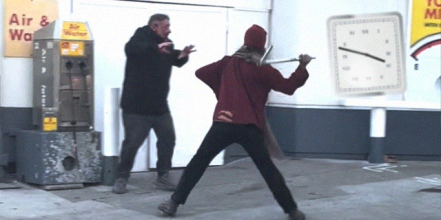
{"hour": 3, "minute": 48}
